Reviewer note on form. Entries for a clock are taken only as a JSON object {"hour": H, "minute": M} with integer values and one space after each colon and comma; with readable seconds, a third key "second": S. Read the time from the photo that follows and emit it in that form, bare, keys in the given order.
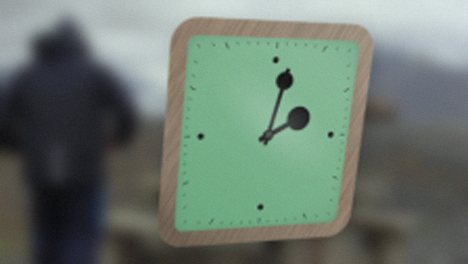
{"hour": 2, "minute": 2}
